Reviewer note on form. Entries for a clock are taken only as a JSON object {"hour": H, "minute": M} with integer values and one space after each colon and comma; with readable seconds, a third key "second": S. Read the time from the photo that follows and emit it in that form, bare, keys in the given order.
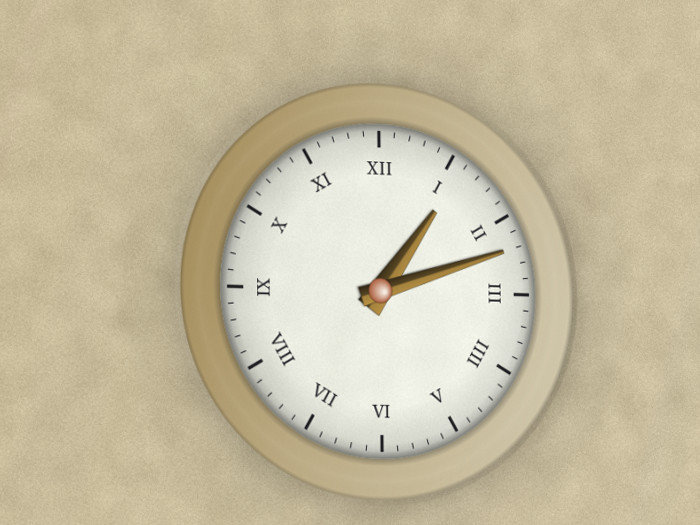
{"hour": 1, "minute": 12}
